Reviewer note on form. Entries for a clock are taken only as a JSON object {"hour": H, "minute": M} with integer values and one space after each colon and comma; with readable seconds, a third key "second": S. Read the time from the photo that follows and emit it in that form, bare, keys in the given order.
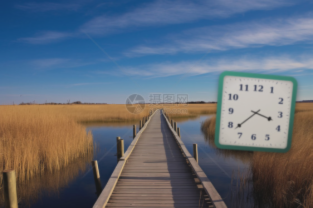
{"hour": 3, "minute": 38}
